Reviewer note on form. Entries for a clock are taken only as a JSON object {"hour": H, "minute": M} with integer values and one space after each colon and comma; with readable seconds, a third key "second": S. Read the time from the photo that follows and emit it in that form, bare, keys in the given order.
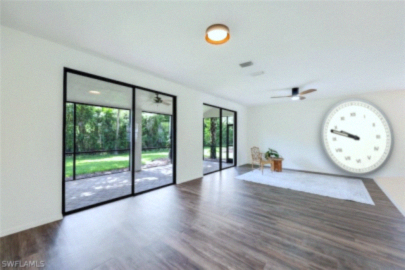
{"hour": 9, "minute": 48}
